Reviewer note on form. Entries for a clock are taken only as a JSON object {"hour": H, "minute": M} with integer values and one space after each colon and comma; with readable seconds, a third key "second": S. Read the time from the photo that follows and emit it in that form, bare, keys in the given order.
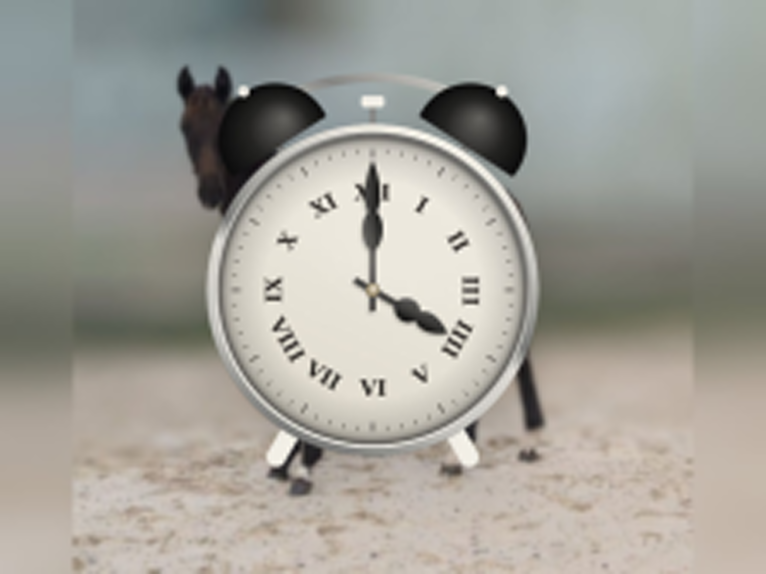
{"hour": 4, "minute": 0}
